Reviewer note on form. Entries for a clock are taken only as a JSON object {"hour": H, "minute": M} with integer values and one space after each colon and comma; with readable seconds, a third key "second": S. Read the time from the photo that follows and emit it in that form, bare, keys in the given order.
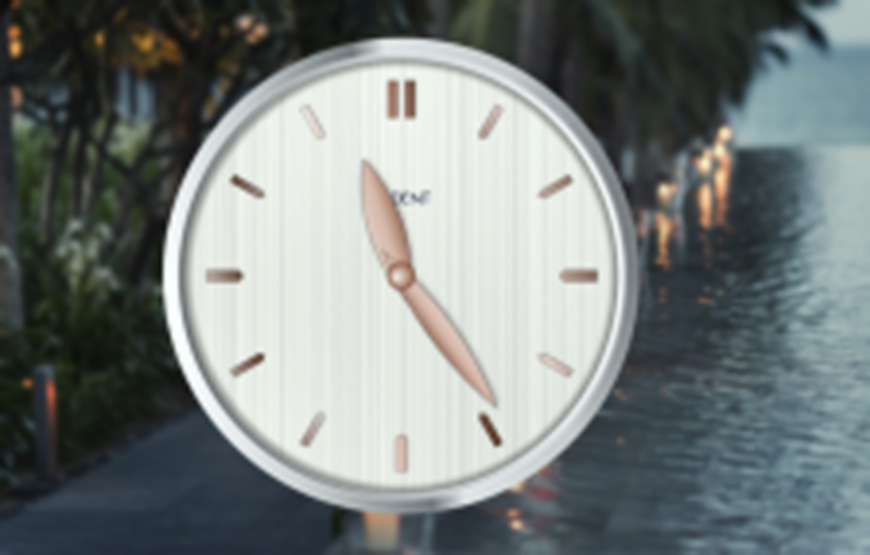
{"hour": 11, "minute": 24}
